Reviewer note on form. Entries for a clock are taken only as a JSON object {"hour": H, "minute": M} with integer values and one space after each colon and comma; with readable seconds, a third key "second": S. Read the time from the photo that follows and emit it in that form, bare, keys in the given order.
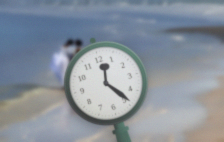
{"hour": 12, "minute": 24}
